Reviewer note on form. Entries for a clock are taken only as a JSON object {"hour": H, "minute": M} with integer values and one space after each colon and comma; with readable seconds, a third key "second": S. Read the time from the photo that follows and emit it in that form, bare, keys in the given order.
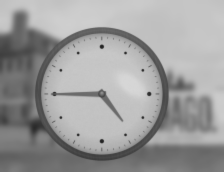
{"hour": 4, "minute": 45}
